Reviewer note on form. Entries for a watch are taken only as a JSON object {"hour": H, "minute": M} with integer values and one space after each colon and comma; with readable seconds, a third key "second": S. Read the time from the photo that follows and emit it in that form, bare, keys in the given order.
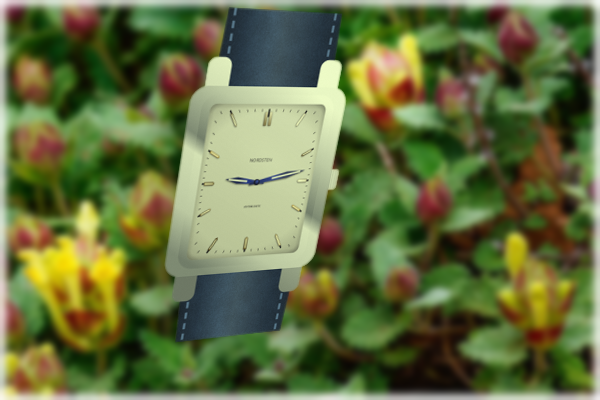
{"hour": 9, "minute": 13}
